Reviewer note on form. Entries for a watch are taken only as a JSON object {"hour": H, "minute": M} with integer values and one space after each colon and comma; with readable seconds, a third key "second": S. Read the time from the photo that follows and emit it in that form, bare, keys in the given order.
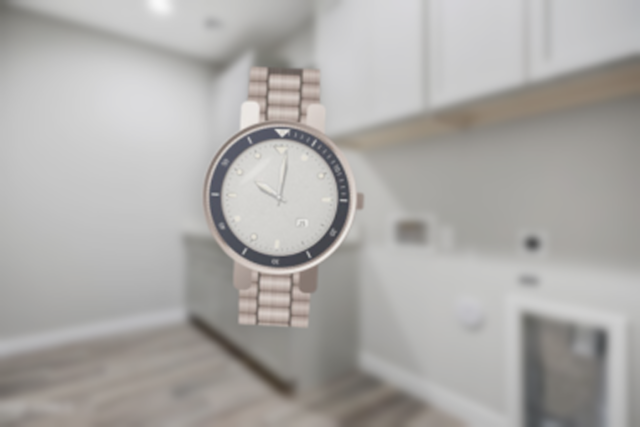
{"hour": 10, "minute": 1}
